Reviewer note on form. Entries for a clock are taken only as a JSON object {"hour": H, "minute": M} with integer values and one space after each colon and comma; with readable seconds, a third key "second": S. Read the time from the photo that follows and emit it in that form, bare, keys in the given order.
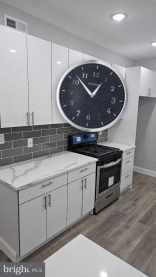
{"hour": 12, "minute": 52}
